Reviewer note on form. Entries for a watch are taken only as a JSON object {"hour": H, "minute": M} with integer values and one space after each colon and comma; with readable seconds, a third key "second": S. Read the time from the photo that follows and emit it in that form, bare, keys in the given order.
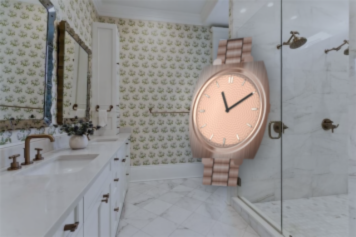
{"hour": 11, "minute": 10}
